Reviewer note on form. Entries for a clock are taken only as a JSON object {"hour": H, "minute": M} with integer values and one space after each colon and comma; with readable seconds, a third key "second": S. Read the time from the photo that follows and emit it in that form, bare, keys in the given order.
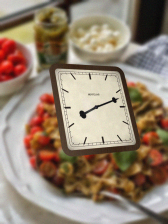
{"hour": 8, "minute": 12}
